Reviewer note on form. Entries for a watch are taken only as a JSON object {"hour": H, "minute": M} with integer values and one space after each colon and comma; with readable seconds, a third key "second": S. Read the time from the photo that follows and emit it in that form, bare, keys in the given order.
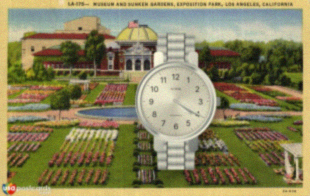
{"hour": 4, "minute": 20}
